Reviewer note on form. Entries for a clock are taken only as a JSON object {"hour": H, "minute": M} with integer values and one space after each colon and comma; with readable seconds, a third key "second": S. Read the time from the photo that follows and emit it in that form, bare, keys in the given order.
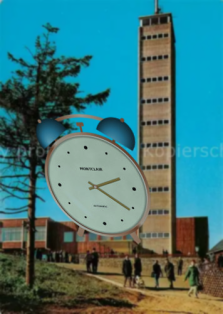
{"hour": 2, "minute": 21}
